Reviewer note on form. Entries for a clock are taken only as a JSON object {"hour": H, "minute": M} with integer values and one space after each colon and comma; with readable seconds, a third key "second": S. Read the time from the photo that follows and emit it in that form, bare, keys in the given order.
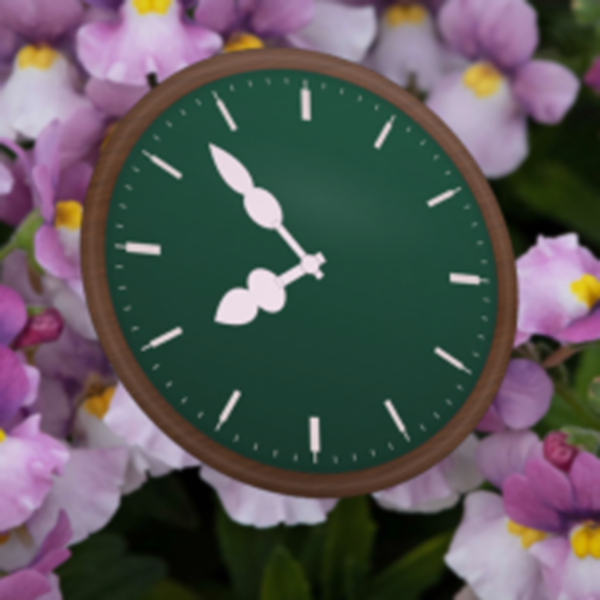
{"hour": 7, "minute": 53}
